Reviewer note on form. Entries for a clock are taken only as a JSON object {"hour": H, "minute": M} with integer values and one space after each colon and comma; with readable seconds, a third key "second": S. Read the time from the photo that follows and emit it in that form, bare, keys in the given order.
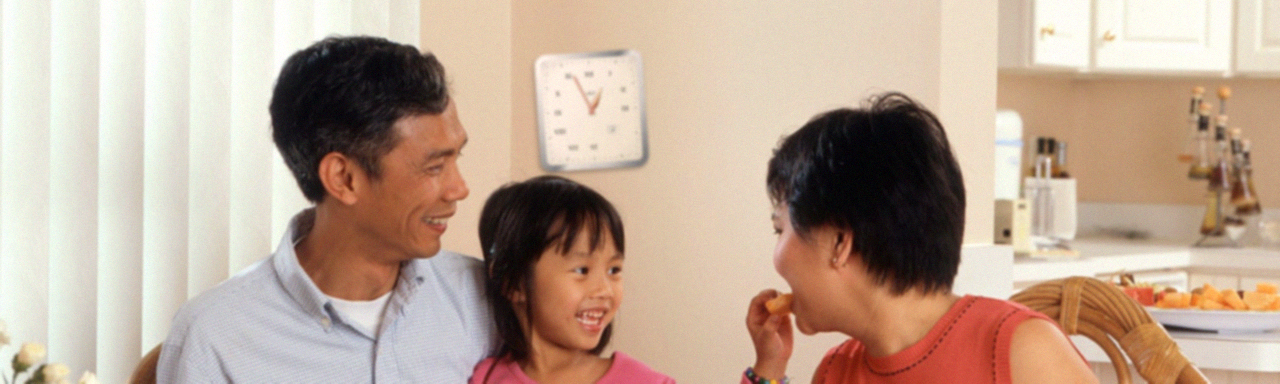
{"hour": 12, "minute": 56}
